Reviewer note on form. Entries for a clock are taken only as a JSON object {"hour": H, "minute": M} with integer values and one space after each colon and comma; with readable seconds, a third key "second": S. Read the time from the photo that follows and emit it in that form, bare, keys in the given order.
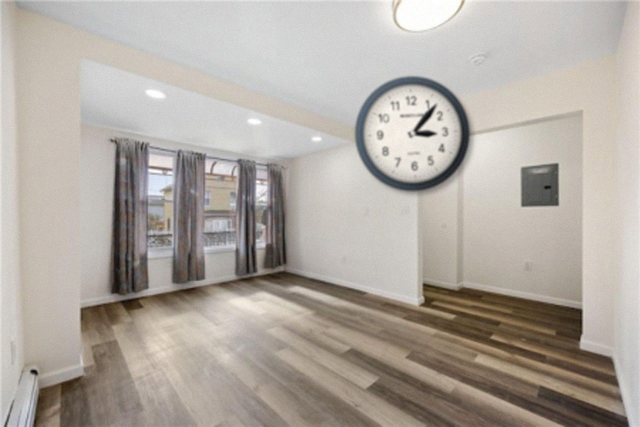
{"hour": 3, "minute": 7}
